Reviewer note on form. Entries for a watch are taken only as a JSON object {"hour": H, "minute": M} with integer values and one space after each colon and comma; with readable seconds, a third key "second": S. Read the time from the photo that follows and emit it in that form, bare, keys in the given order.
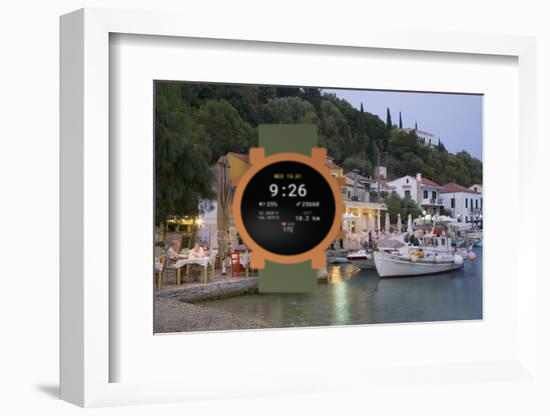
{"hour": 9, "minute": 26}
